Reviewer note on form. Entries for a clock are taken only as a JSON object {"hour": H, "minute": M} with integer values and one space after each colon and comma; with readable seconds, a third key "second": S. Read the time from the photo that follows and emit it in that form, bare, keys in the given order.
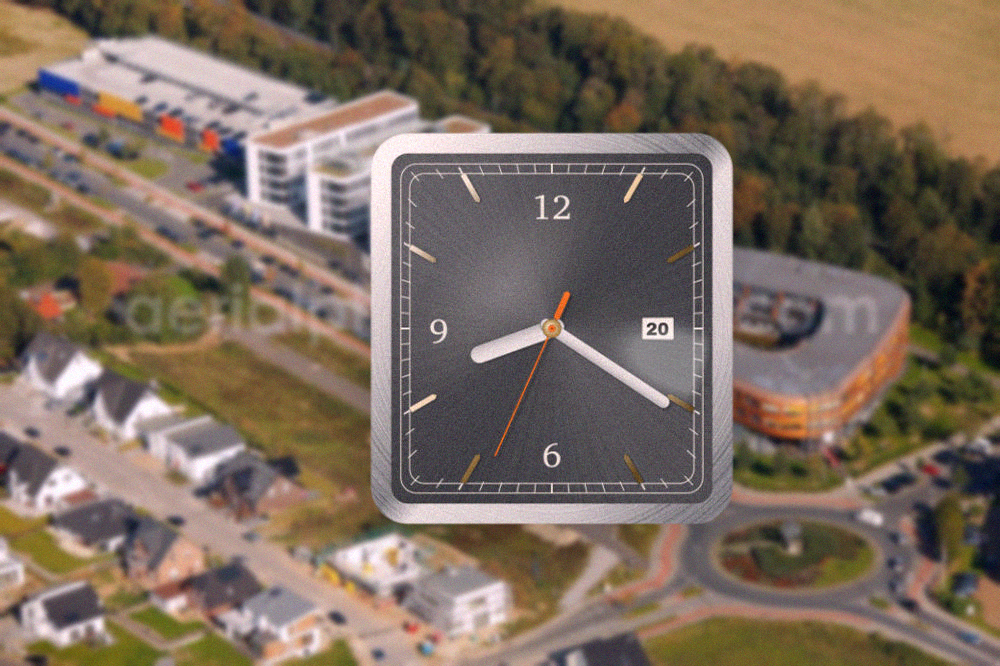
{"hour": 8, "minute": 20, "second": 34}
